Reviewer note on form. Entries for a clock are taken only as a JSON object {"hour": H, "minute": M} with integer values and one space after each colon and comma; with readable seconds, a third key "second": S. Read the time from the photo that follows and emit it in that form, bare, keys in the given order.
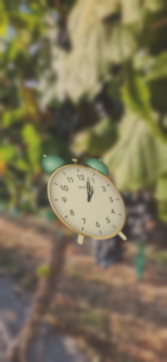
{"hour": 1, "minute": 3}
